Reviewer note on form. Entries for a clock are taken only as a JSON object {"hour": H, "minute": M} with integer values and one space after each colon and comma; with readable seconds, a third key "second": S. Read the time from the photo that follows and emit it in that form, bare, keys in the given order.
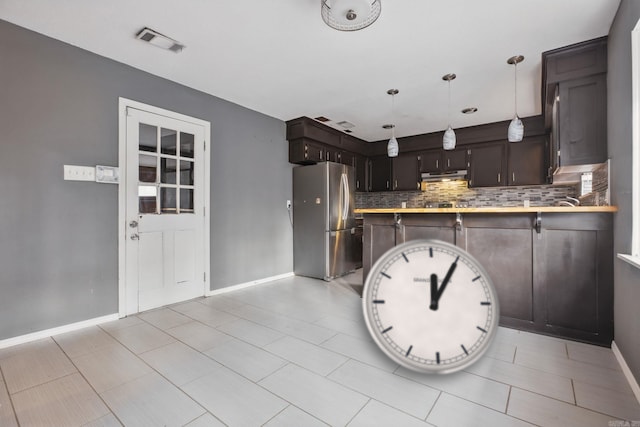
{"hour": 12, "minute": 5}
